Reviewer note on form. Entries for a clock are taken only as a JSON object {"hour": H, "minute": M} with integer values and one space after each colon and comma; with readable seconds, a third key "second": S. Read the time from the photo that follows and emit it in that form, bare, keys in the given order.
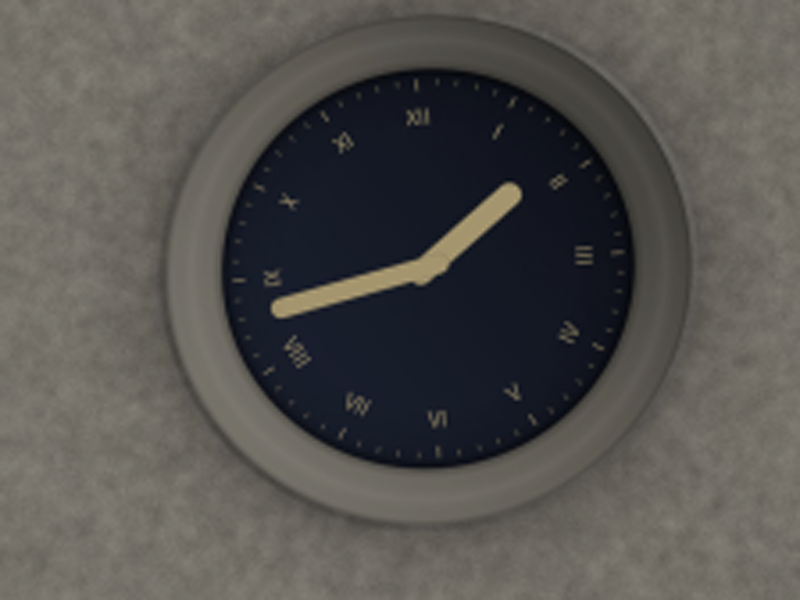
{"hour": 1, "minute": 43}
